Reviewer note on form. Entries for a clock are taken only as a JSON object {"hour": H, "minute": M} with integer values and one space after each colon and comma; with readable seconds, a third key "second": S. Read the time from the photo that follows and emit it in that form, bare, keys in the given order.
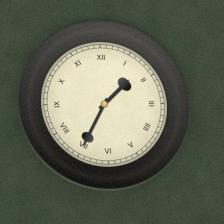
{"hour": 1, "minute": 35}
